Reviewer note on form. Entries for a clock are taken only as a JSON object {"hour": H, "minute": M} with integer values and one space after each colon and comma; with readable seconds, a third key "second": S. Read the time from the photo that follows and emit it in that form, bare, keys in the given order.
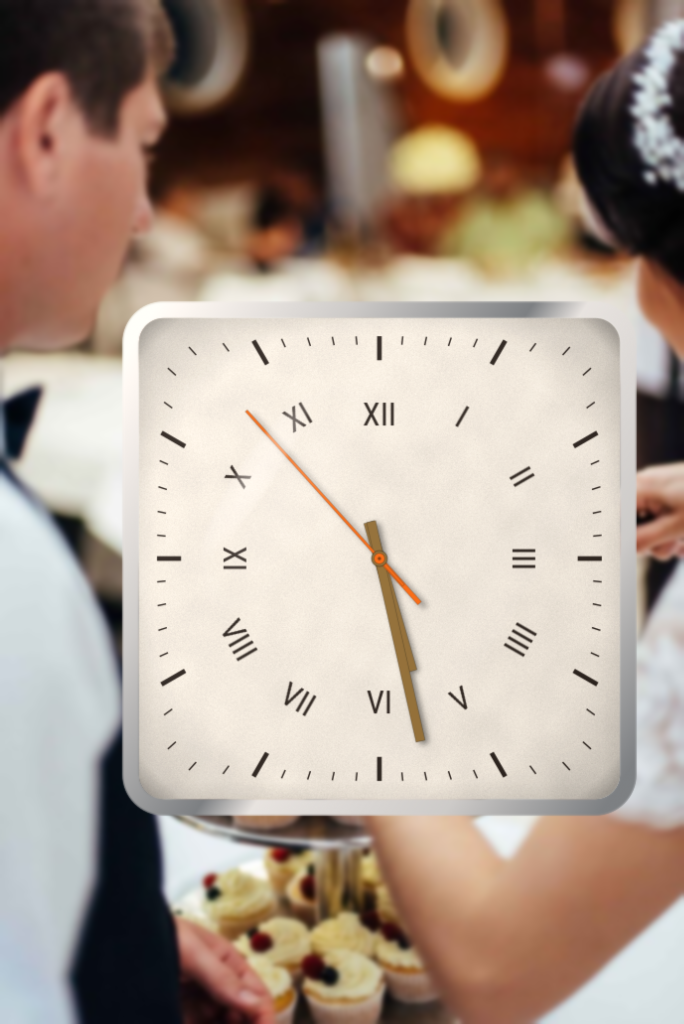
{"hour": 5, "minute": 27, "second": 53}
